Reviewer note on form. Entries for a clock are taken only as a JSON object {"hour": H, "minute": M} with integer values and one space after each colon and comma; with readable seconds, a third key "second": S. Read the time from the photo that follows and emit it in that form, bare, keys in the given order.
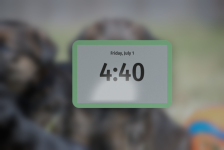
{"hour": 4, "minute": 40}
